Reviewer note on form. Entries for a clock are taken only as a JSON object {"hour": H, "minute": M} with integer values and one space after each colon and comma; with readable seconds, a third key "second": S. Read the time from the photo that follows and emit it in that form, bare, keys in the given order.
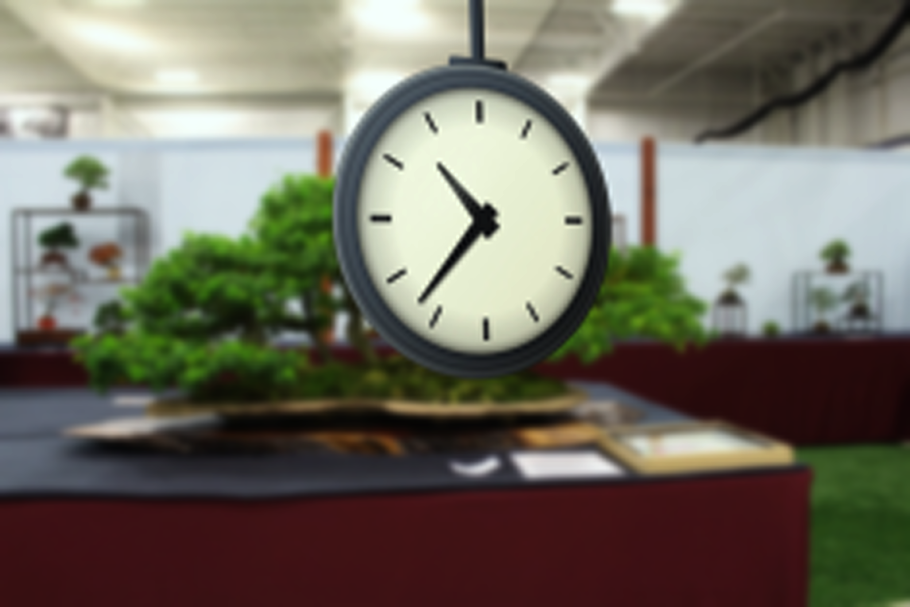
{"hour": 10, "minute": 37}
